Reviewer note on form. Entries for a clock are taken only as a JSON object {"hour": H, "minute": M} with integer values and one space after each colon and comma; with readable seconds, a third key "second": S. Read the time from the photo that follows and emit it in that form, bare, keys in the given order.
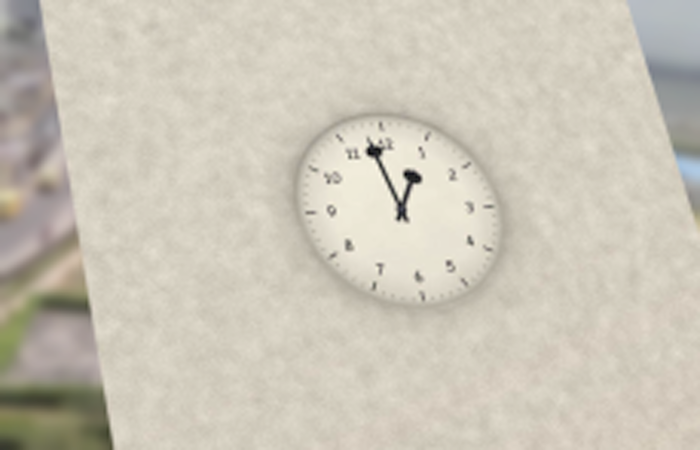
{"hour": 12, "minute": 58}
